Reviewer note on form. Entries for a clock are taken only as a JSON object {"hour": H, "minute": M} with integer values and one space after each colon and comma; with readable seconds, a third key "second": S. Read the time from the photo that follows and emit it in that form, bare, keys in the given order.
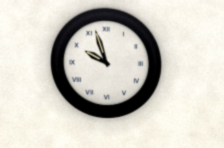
{"hour": 9, "minute": 57}
